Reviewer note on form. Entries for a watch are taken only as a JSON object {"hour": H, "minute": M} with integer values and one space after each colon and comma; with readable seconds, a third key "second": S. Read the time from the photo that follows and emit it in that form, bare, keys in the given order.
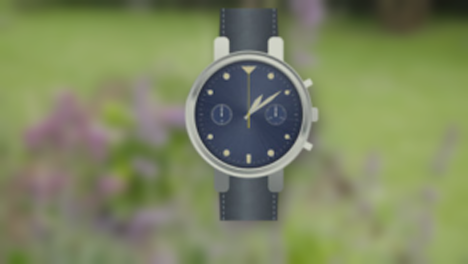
{"hour": 1, "minute": 9}
